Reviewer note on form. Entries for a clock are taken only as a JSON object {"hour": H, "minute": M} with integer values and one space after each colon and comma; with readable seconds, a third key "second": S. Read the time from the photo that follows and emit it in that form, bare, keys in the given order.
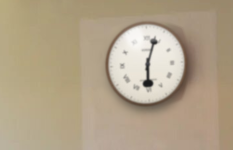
{"hour": 6, "minute": 3}
